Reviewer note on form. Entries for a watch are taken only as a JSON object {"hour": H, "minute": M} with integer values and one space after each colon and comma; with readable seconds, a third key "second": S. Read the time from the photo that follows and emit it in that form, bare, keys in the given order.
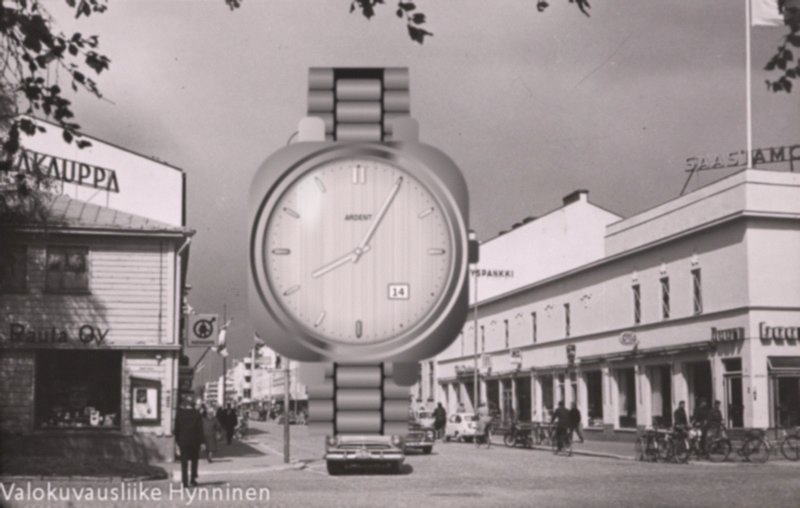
{"hour": 8, "minute": 5}
